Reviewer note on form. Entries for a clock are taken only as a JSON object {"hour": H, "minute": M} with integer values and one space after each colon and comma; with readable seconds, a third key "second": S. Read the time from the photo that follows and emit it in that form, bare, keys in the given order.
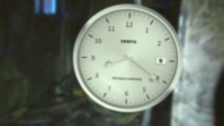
{"hour": 8, "minute": 21}
